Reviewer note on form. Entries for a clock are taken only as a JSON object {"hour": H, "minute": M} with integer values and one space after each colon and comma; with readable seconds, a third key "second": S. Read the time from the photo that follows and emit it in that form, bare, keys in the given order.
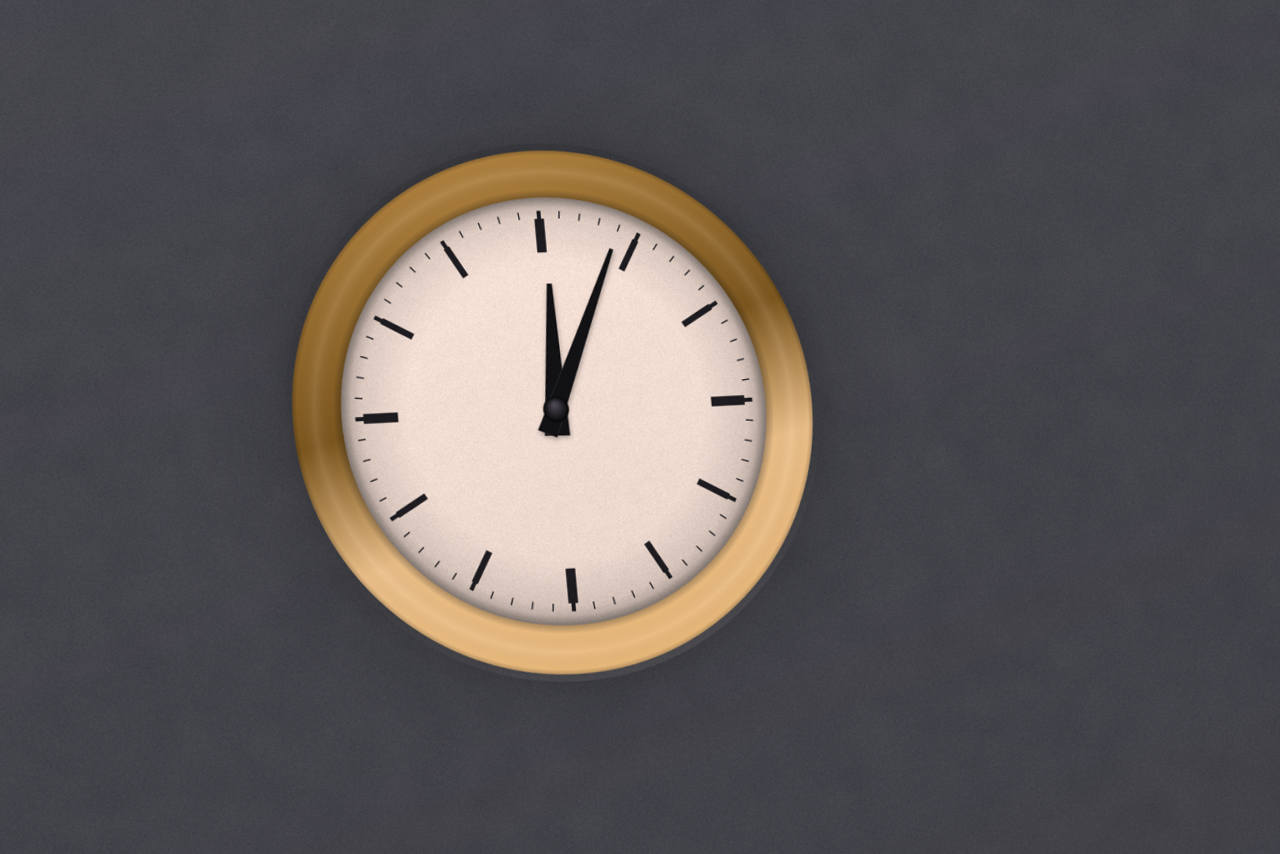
{"hour": 12, "minute": 4}
